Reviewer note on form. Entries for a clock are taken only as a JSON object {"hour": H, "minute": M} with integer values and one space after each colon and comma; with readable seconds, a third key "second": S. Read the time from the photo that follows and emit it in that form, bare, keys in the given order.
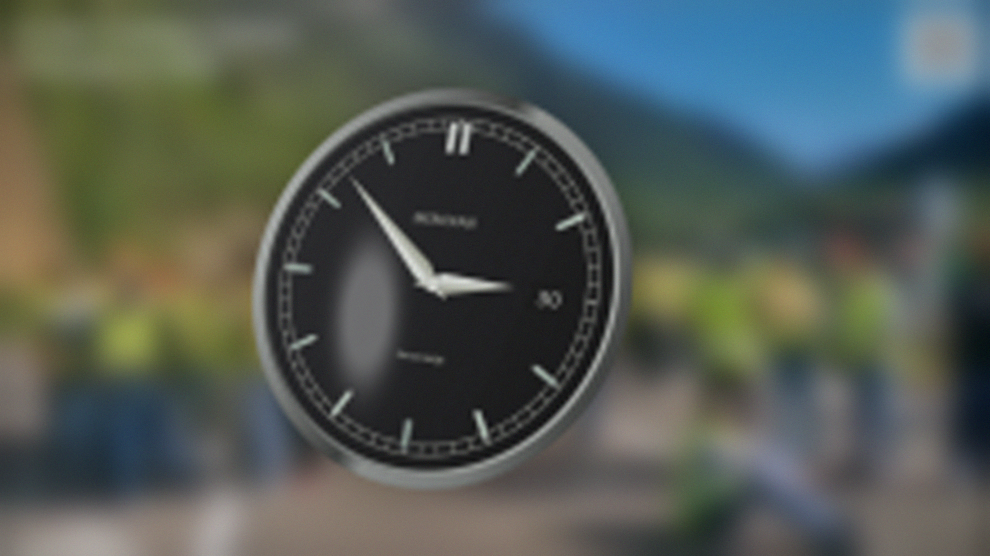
{"hour": 2, "minute": 52}
